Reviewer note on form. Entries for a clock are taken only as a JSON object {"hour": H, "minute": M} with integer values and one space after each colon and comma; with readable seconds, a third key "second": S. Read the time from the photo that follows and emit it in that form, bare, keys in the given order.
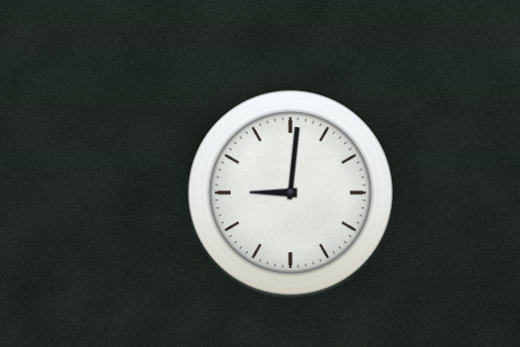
{"hour": 9, "minute": 1}
